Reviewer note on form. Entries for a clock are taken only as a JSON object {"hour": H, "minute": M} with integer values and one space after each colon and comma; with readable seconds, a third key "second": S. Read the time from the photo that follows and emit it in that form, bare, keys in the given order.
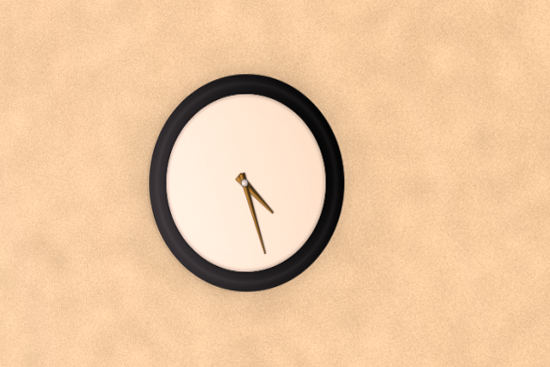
{"hour": 4, "minute": 27}
